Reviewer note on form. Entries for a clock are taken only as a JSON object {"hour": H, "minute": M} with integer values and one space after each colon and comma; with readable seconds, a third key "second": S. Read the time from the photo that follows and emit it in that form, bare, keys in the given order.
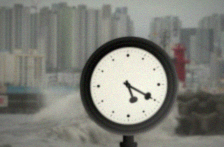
{"hour": 5, "minute": 20}
